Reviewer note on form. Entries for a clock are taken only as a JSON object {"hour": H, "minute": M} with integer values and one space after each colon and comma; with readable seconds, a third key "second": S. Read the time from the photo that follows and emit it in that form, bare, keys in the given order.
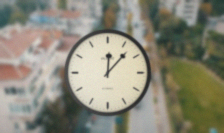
{"hour": 12, "minute": 7}
